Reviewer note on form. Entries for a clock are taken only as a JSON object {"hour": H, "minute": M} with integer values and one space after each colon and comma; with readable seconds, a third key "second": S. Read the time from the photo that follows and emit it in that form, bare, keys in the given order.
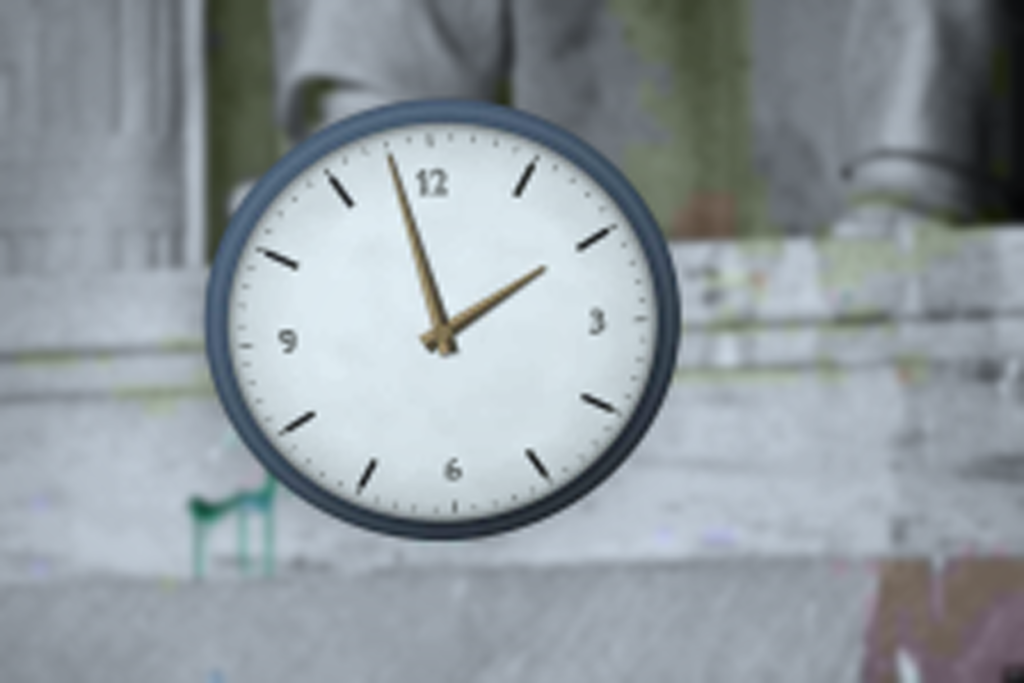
{"hour": 1, "minute": 58}
